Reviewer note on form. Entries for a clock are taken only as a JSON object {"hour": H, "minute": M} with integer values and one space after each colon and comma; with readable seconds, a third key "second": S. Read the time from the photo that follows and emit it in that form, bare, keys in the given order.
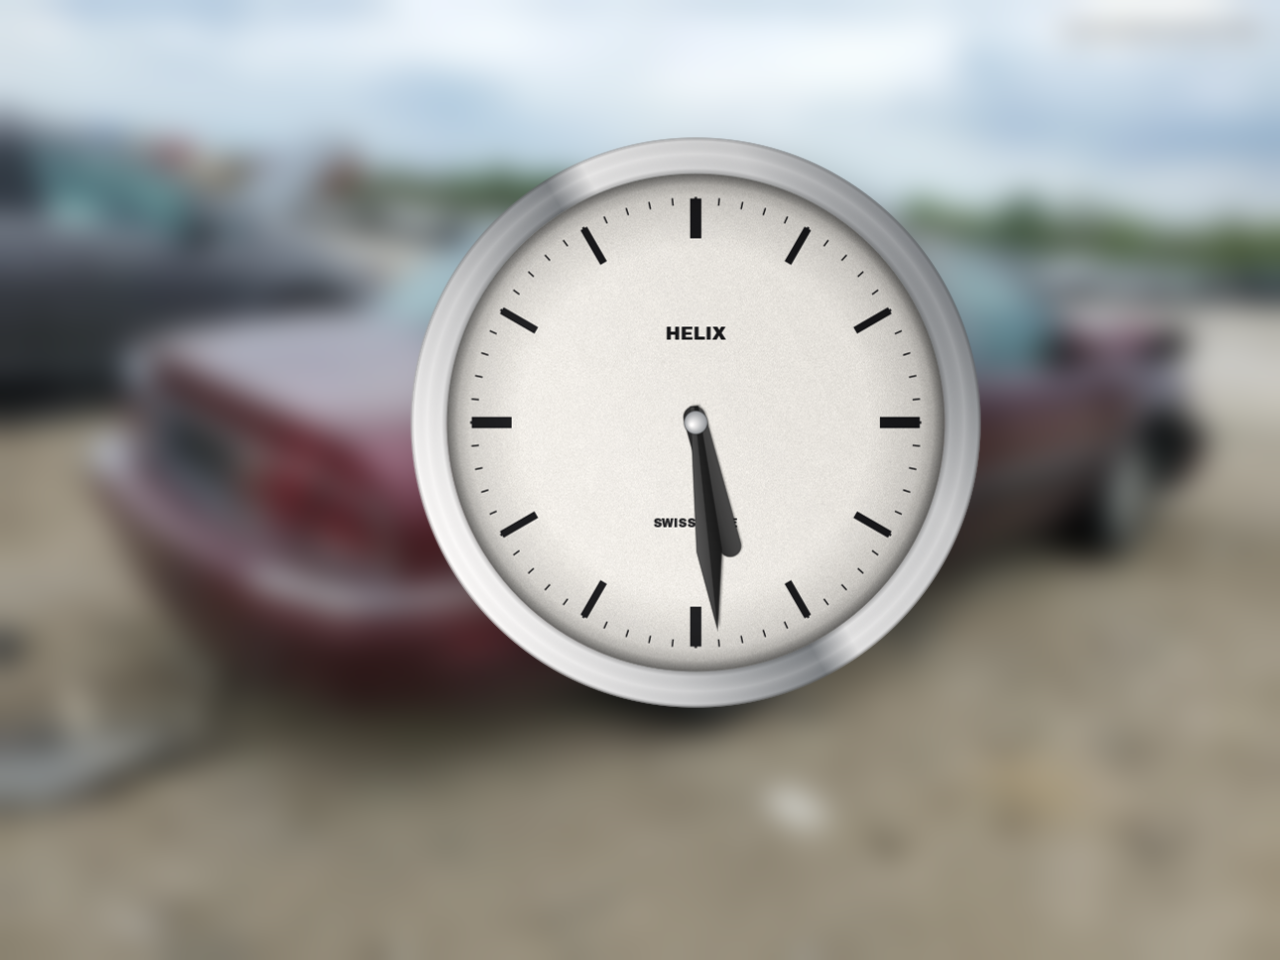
{"hour": 5, "minute": 29}
